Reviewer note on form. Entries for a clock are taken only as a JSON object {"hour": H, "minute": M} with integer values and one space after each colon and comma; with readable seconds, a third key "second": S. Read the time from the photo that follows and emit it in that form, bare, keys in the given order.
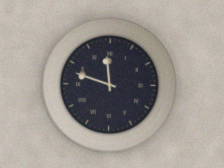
{"hour": 11, "minute": 48}
